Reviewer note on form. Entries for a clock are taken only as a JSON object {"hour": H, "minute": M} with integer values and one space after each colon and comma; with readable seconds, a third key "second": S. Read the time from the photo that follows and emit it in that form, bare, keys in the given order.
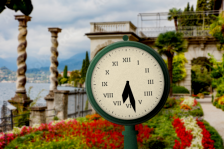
{"hour": 6, "minute": 28}
